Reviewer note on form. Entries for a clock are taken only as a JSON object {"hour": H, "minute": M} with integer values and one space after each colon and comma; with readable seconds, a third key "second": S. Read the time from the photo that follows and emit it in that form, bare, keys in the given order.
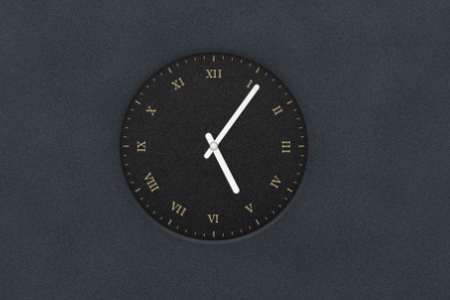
{"hour": 5, "minute": 6}
